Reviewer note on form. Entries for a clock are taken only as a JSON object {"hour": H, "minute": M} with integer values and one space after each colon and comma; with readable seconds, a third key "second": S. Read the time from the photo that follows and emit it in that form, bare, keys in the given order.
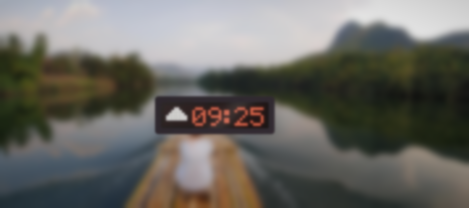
{"hour": 9, "minute": 25}
